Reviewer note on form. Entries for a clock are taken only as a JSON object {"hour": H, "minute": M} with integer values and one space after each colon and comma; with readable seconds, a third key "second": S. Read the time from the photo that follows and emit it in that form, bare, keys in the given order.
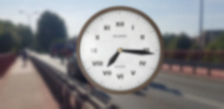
{"hour": 7, "minute": 16}
